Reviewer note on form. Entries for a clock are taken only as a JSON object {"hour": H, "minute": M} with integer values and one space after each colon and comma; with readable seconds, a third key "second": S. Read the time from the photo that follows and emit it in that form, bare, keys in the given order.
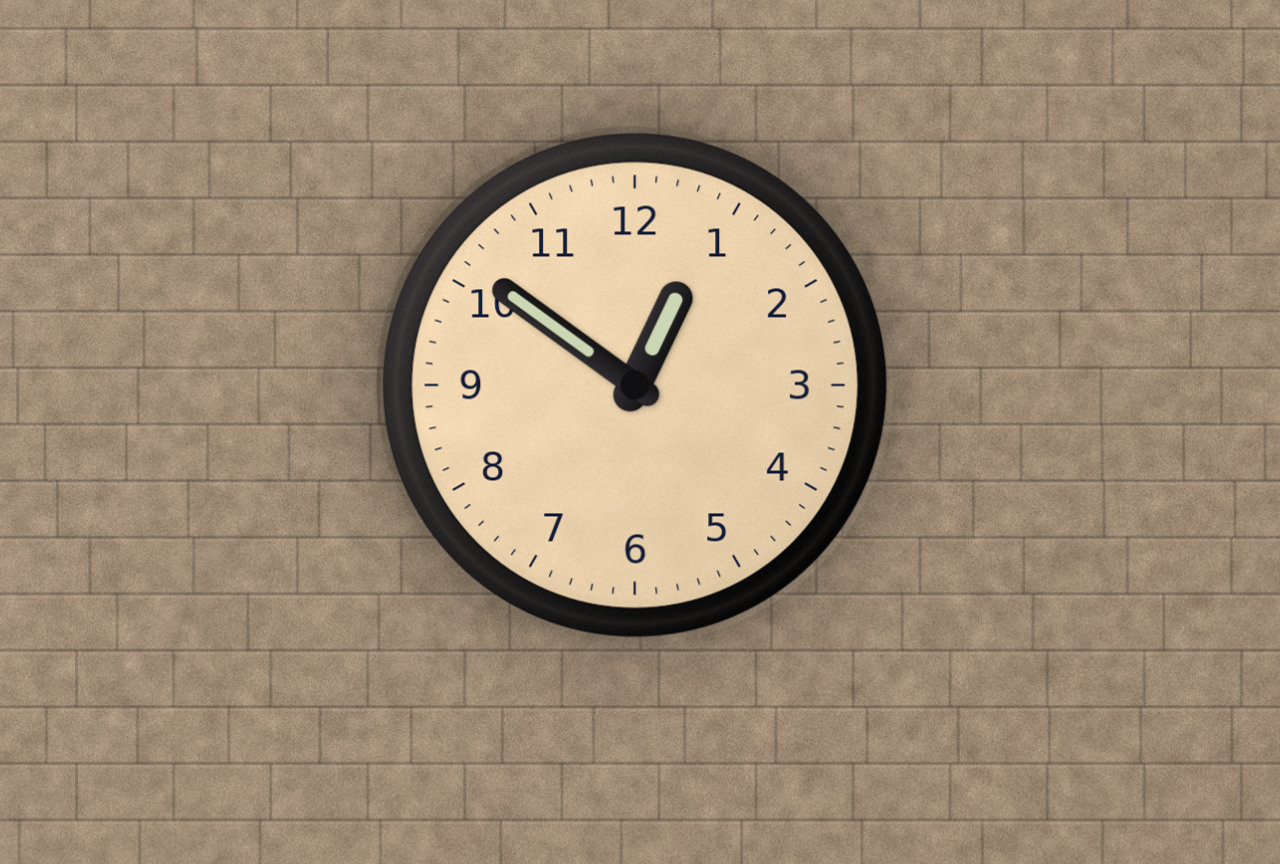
{"hour": 12, "minute": 51}
